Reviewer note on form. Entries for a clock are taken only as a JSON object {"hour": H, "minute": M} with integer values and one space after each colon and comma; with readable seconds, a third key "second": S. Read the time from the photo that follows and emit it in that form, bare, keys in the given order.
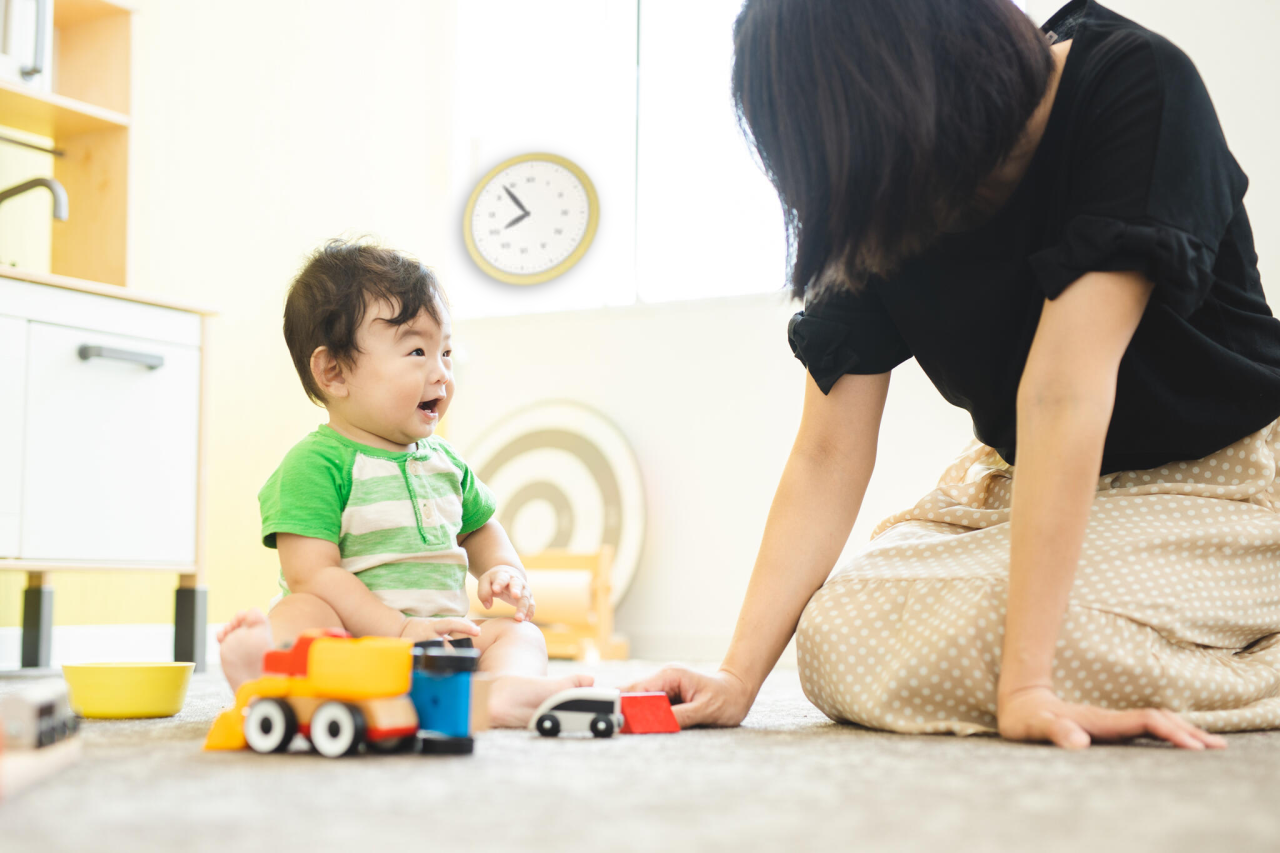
{"hour": 7, "minute": 53}
